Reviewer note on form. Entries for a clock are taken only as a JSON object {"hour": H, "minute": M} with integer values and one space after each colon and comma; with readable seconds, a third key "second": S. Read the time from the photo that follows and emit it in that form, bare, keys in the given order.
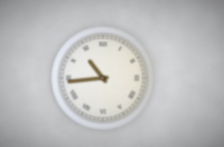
{"hour": 10, "minute": 44}
